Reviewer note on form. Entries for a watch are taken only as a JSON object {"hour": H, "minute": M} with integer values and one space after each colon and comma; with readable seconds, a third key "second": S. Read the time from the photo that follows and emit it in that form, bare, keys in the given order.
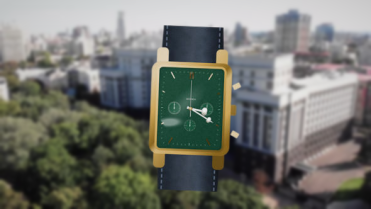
{"hour": 3, "minute": 20}
